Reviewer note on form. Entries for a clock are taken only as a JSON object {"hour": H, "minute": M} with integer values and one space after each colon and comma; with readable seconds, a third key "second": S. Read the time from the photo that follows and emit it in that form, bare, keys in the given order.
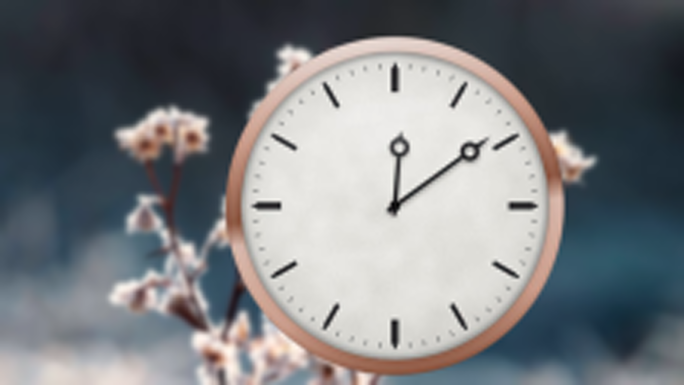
{"hour": 12, "minute": 9}
